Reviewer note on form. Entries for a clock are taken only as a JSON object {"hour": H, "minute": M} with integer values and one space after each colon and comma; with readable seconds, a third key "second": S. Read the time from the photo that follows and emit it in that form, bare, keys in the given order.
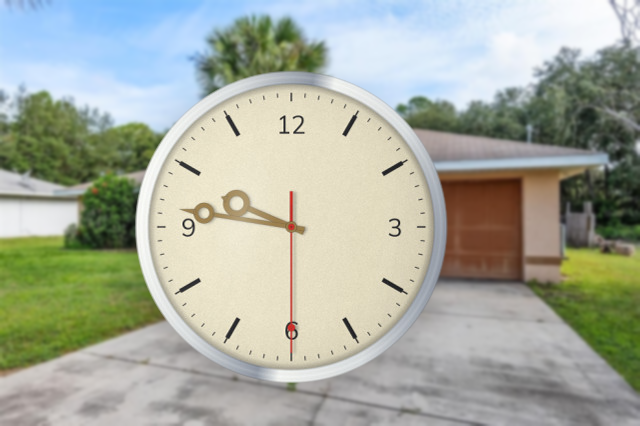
{"hour": 9, "minute": 46, "second": 30}
